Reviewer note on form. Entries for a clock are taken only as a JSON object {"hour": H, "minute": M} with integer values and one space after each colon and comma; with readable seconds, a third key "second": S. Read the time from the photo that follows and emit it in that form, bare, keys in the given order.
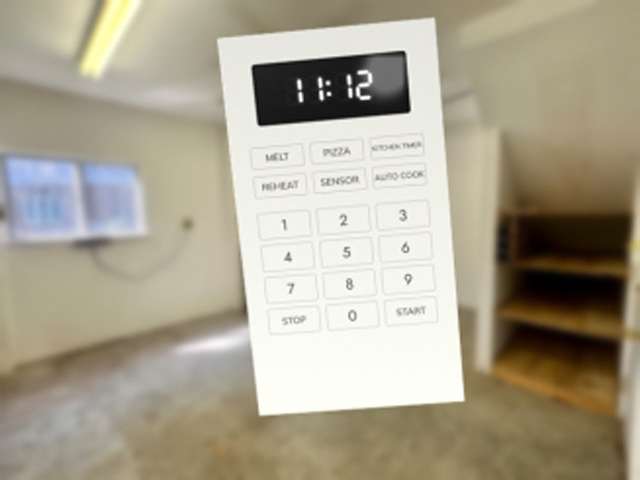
{"hour": 11, "minute": 12}
